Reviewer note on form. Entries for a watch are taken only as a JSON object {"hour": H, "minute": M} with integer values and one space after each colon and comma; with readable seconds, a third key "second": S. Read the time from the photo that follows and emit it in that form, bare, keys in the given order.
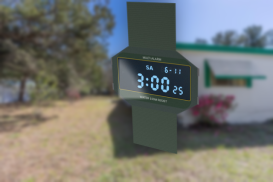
{"hour": 3, "minute": 0, "second": 25}
